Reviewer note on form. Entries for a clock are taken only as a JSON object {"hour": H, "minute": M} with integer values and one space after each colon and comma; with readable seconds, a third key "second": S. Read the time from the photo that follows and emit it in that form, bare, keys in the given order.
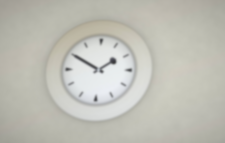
{"hour": 1, "minute": 50}
